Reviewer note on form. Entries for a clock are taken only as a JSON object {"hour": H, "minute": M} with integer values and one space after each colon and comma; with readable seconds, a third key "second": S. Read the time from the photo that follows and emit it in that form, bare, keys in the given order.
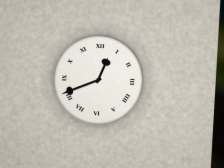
{"hour": 12, "minute": 41}
